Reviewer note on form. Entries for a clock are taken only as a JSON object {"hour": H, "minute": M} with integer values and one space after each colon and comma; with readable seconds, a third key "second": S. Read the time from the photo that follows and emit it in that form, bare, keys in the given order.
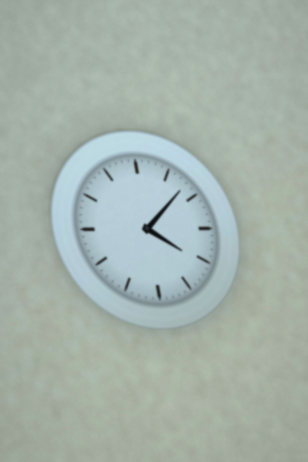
{"hour": 4, "minute": 8}
